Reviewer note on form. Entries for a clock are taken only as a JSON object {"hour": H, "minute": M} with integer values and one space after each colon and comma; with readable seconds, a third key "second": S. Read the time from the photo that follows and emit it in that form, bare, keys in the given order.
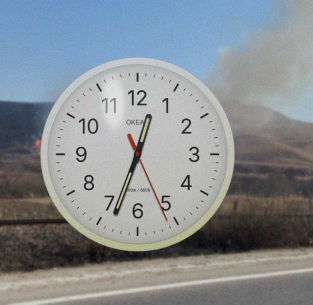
{"hour": 12, "minute": 33, "second": 26}
